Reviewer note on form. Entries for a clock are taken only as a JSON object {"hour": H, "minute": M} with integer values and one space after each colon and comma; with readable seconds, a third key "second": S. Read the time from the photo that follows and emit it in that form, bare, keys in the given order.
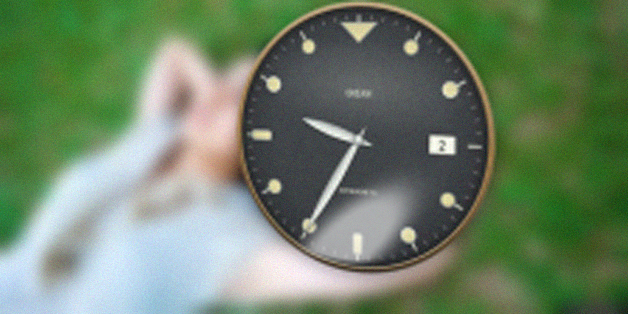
{"hour": 9, "minute": 35}
